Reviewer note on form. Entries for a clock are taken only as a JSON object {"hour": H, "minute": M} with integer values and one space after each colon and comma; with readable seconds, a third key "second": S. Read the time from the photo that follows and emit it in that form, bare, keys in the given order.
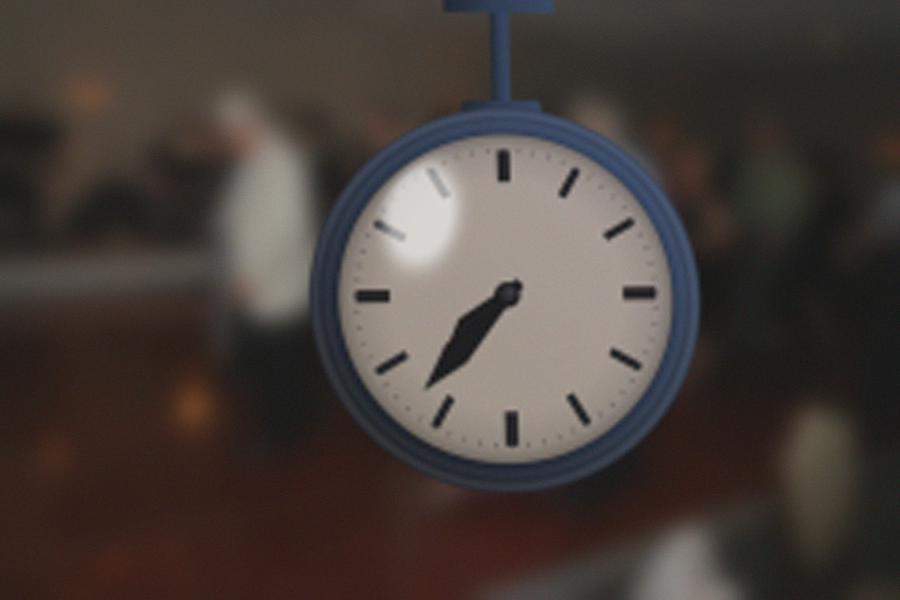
{"hour": 7, "minute": 37}
